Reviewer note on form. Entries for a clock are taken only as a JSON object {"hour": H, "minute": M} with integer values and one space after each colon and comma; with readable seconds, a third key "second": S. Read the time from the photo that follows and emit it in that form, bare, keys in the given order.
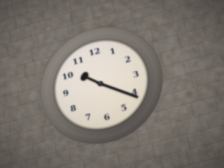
{"hour": 10, "minute": 21}
